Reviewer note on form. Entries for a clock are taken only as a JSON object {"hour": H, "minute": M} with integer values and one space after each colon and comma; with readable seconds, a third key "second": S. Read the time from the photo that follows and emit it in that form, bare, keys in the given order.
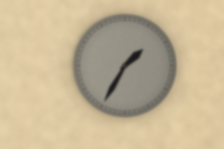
{"hour": 1, "minute": 35}
